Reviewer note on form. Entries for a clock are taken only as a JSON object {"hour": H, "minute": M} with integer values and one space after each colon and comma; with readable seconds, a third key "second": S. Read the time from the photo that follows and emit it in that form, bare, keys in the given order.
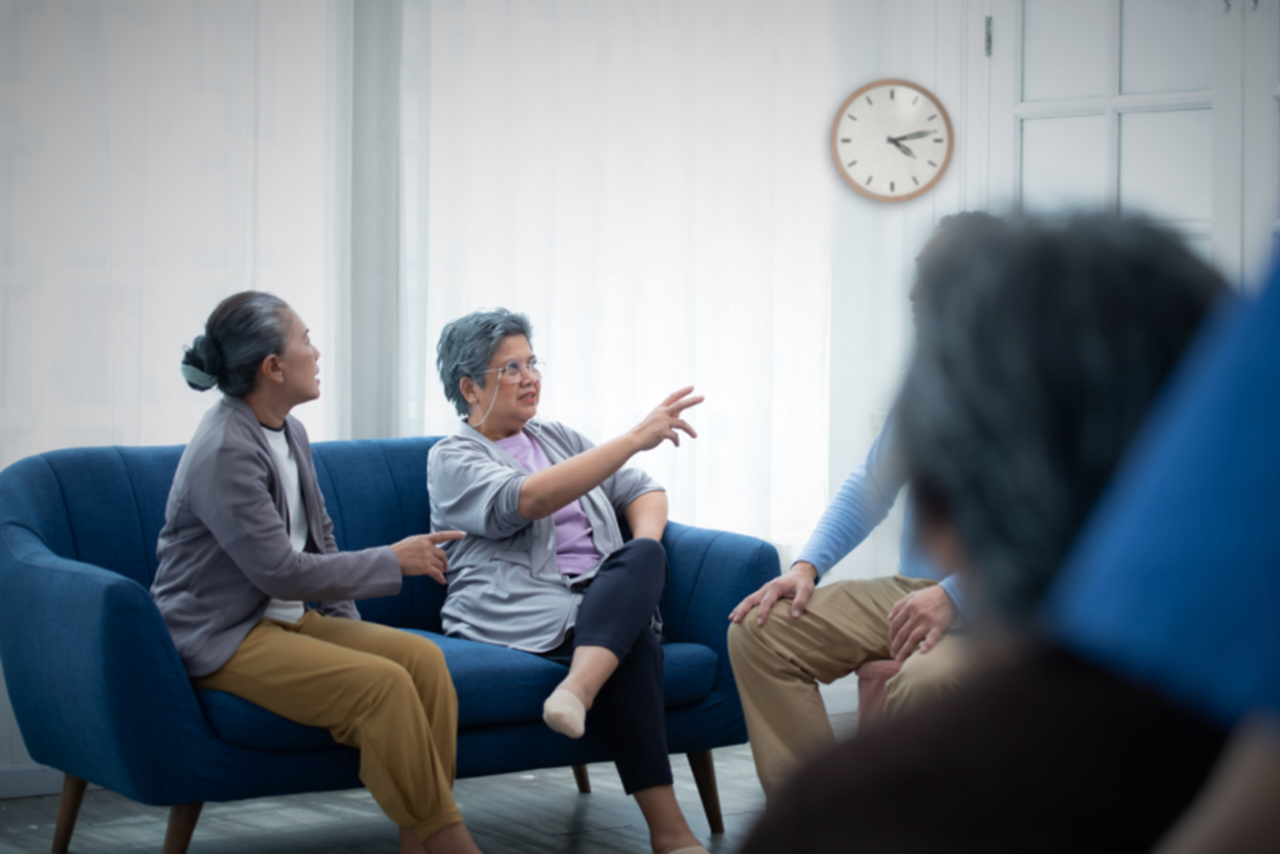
{"hour": 4, "minute": 13}
